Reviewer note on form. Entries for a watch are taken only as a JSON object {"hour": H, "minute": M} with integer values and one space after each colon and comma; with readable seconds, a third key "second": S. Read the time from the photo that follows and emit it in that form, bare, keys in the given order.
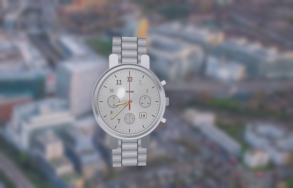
{"hour": 8, "minute": 38}
